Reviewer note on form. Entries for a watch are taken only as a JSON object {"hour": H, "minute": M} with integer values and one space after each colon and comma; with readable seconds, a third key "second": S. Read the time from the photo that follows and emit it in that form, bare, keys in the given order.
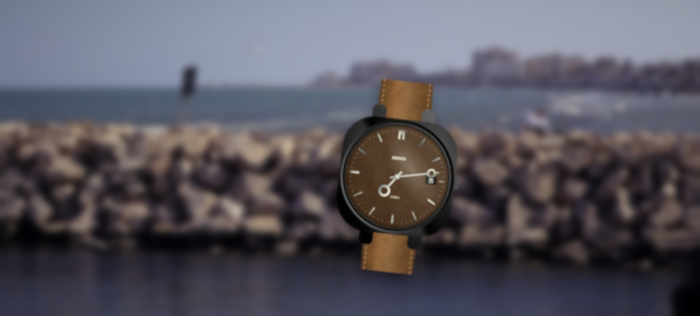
{"hour": 7, "minute": 13}
